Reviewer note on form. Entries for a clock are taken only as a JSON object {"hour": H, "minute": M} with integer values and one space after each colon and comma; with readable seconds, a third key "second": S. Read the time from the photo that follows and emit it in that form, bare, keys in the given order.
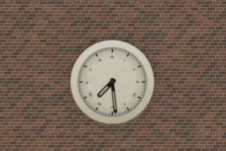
{"hour": 7, "minute": 29}
